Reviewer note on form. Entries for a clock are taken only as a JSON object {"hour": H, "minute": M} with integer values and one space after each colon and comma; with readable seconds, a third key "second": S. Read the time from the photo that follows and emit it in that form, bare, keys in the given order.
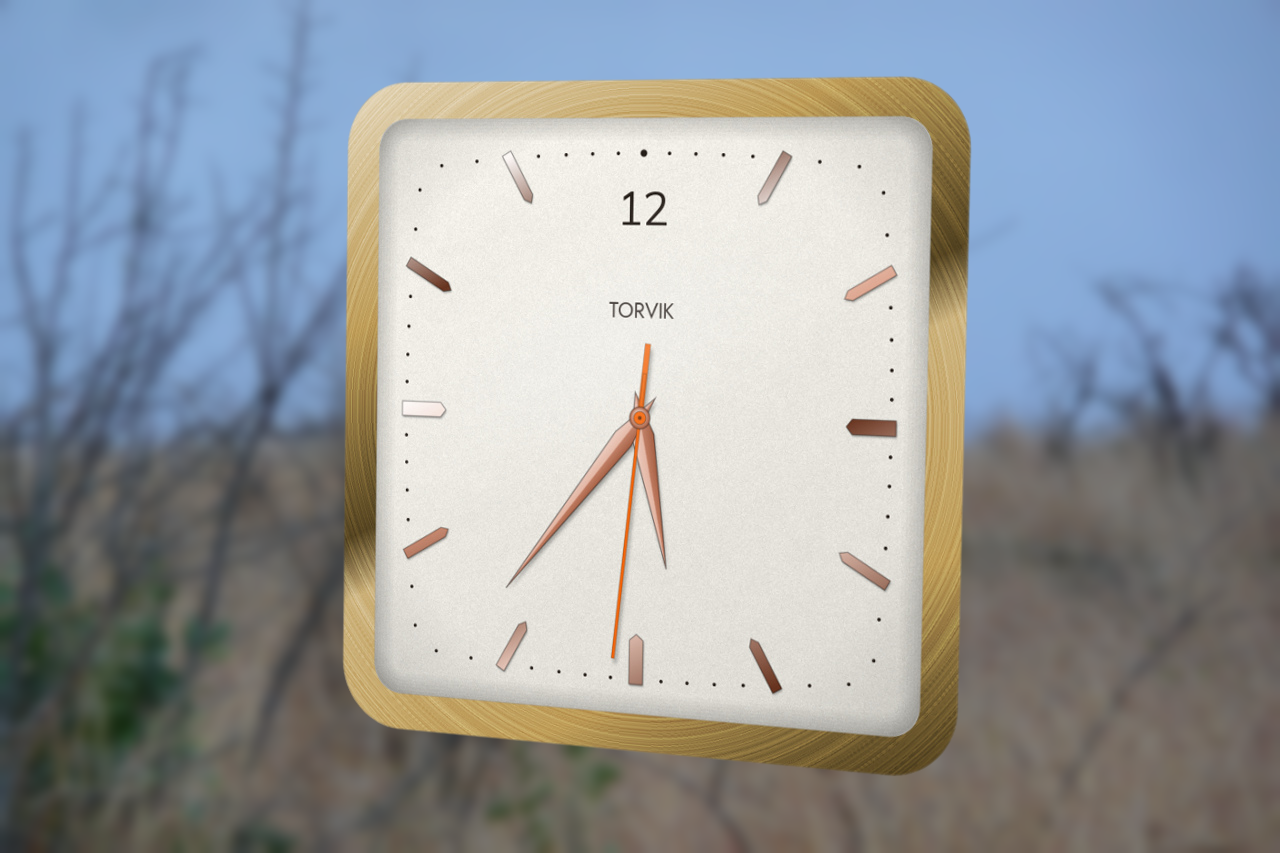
{"hour": 5, "minute": 36, "second": 31}
